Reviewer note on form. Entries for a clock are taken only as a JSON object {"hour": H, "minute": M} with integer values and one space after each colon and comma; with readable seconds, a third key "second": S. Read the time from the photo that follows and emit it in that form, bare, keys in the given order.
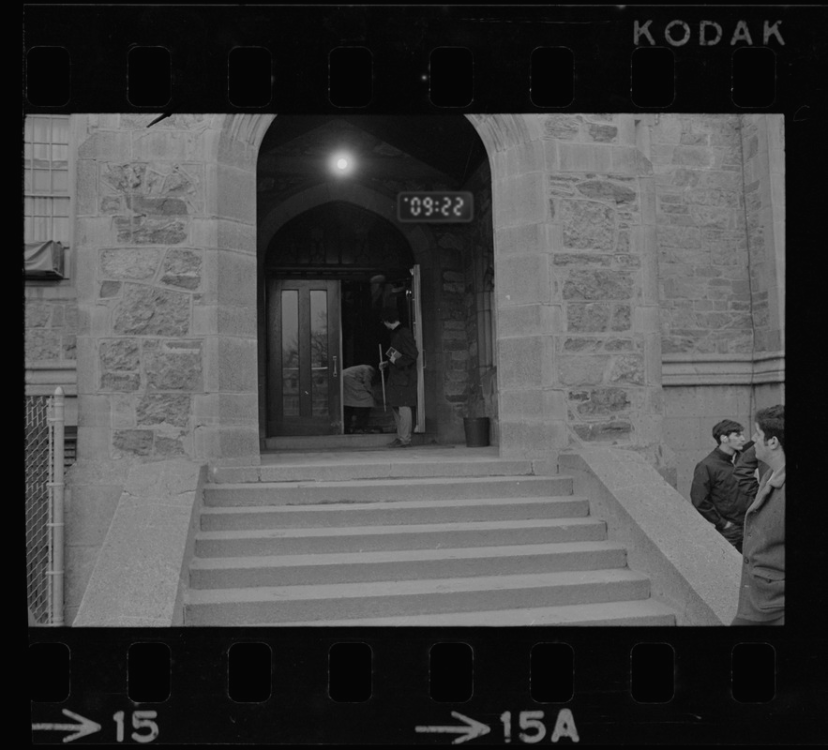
{"hour": 9, "minute": 22}
